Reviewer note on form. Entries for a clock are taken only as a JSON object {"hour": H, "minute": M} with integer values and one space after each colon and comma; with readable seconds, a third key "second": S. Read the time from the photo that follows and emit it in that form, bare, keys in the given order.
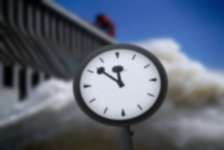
{"hour": 11, "minute": 52}
